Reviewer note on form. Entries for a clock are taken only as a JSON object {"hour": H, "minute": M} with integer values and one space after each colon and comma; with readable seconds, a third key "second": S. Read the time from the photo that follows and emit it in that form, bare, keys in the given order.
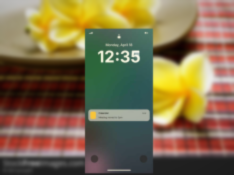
{"hour": 12, "minute": 35}
